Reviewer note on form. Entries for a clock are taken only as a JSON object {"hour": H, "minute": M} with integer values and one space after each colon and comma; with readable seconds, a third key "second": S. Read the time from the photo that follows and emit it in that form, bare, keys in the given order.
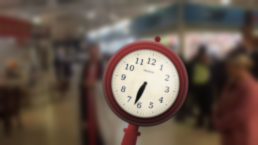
{"hour": 6, "minute": 32}
